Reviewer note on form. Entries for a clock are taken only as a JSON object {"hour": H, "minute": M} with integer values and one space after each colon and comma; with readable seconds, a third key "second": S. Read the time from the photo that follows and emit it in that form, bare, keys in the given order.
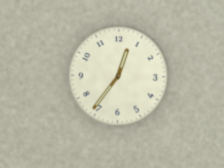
{"hour": 12, "minute": 36}
